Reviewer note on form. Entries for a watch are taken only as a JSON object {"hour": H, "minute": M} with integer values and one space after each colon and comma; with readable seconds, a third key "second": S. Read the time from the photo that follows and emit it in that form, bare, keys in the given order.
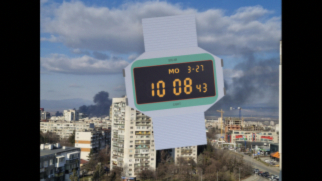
{"hour": 10, "minute": 8, "second": 43}
